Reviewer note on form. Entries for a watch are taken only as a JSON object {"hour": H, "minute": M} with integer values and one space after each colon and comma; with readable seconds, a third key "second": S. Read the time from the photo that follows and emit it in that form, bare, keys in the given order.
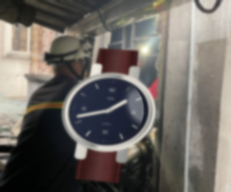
{"hour": 1, "minute": 42}
